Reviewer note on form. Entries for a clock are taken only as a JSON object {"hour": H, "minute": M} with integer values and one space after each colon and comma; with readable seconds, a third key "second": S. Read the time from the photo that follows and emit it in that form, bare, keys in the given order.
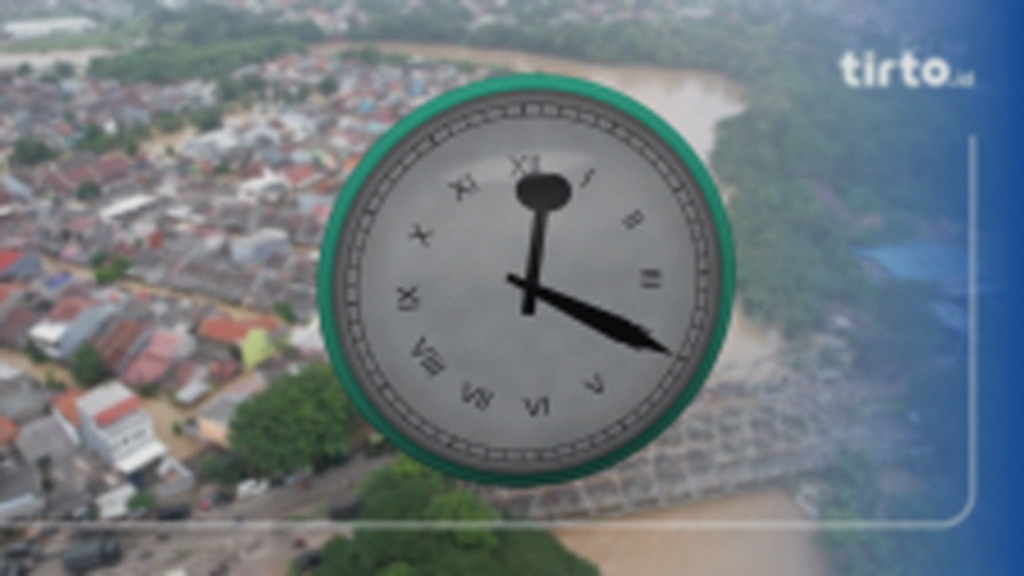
{"hour": 12, "minute": 20}
